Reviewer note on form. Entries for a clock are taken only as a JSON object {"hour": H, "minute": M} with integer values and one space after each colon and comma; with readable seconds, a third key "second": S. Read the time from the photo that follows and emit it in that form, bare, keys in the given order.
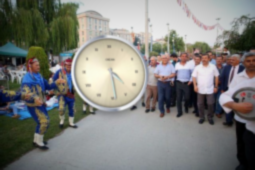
{"hour": 4, "minute": 29}
